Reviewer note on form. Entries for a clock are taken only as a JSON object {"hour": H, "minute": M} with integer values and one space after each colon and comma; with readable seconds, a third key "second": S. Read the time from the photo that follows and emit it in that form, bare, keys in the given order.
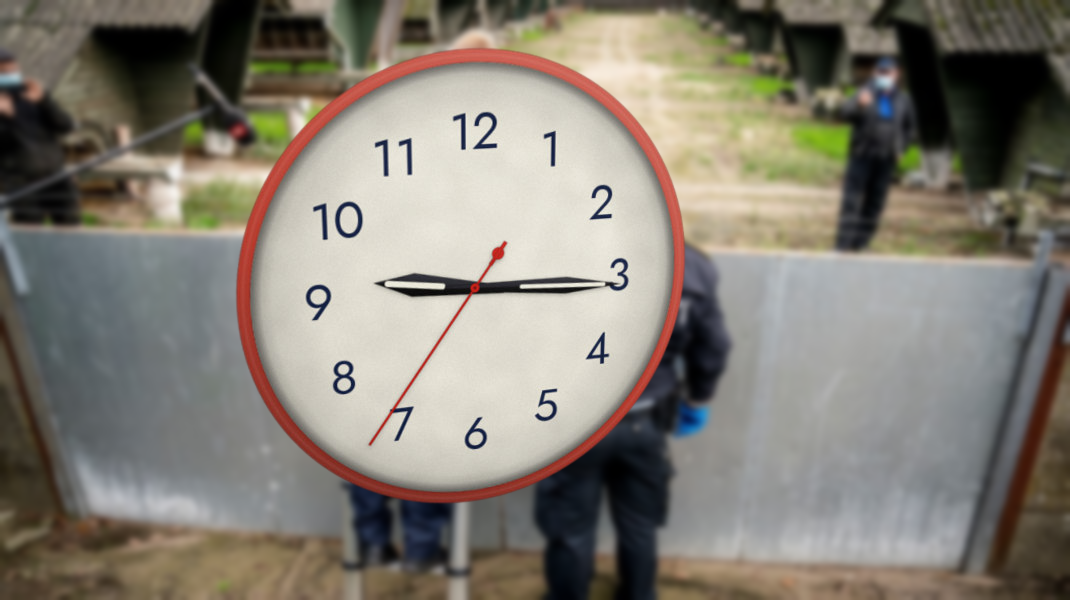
{"hour": 9, "minute": 15, "second": 36}
